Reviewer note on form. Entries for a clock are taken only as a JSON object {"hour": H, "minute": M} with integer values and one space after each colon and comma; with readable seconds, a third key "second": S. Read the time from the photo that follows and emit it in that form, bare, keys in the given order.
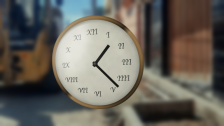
{"hour": 1, "minute": 23}
